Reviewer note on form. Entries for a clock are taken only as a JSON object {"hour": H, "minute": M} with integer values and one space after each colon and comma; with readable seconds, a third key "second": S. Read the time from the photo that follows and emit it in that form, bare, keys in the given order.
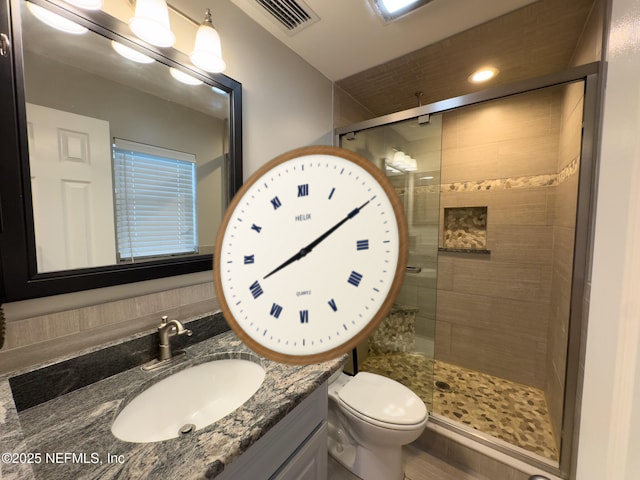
{"hour": 8, "minute": 10}
